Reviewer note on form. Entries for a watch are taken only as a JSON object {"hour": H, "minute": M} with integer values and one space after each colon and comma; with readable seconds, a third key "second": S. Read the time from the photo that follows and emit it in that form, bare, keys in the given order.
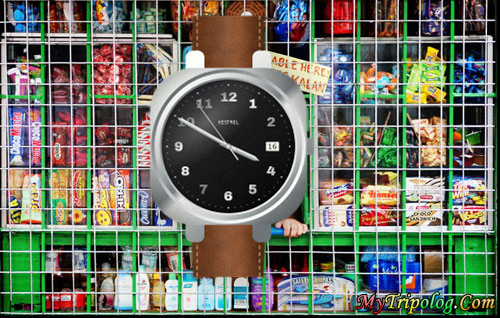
{"hour": 3, "minute": 49, "second": 54}
